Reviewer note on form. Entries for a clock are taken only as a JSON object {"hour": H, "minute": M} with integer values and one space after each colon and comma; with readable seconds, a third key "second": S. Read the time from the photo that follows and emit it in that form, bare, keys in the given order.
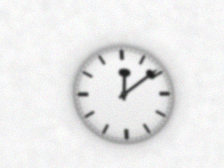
{"hour": 12, "minute": 9}
